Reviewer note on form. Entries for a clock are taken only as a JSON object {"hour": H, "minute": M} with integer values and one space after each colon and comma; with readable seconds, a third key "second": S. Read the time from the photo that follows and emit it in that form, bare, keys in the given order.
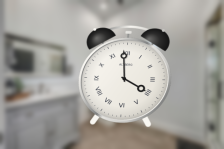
{"hour": 3, "minute": 59}
